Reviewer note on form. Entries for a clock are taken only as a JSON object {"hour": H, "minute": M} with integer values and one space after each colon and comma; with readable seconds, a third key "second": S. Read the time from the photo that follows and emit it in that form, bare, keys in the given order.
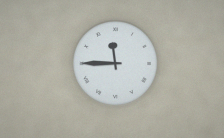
{"hour": 11, "minute": 45}
